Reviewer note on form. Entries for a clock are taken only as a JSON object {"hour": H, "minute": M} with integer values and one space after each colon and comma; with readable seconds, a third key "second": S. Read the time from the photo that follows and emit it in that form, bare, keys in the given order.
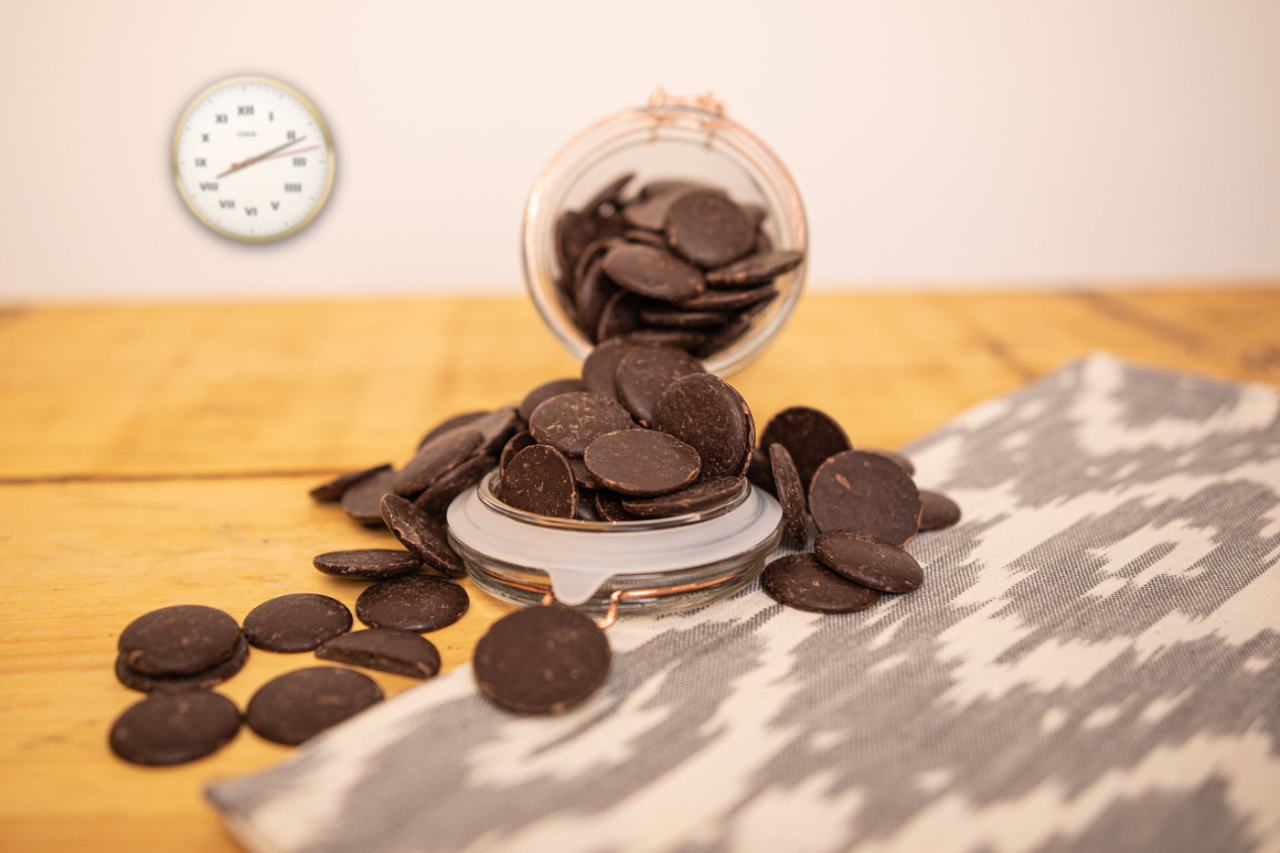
{"hour": 8, "minute": 11, "second": 13}
